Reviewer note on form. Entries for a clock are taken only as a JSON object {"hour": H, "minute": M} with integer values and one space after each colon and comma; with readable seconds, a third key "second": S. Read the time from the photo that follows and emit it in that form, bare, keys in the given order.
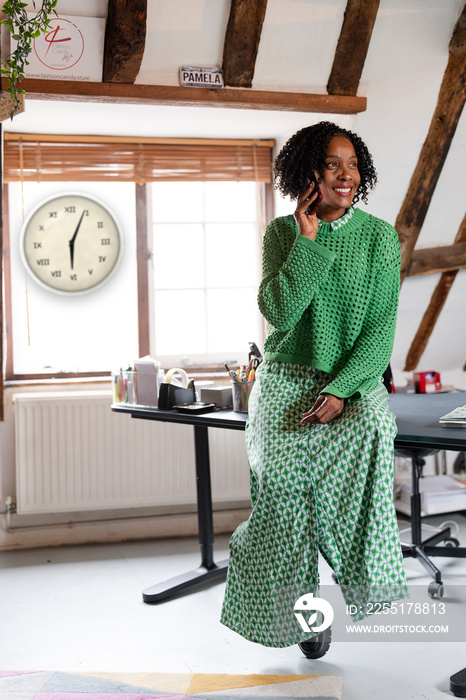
{"hour": 6, "minute": 4}
